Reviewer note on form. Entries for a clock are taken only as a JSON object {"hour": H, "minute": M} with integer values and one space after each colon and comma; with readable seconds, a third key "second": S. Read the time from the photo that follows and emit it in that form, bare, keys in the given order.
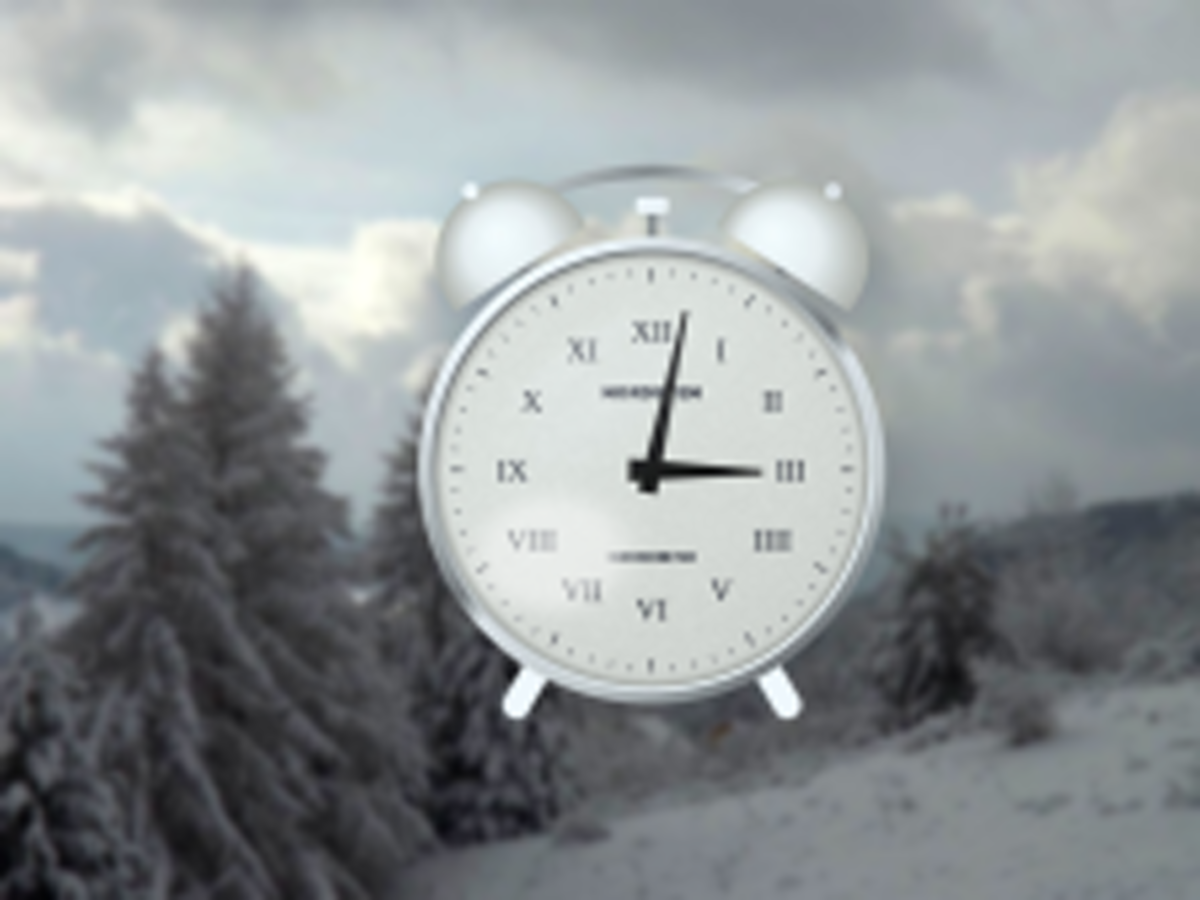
{"hour": 3, "minute": 2}
